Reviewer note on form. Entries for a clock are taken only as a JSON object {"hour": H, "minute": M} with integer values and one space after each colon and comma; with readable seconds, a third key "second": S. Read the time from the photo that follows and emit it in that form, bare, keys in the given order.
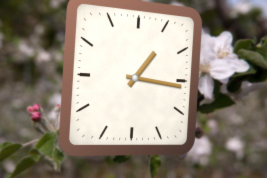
{"hour": 1, "minute": 16}
